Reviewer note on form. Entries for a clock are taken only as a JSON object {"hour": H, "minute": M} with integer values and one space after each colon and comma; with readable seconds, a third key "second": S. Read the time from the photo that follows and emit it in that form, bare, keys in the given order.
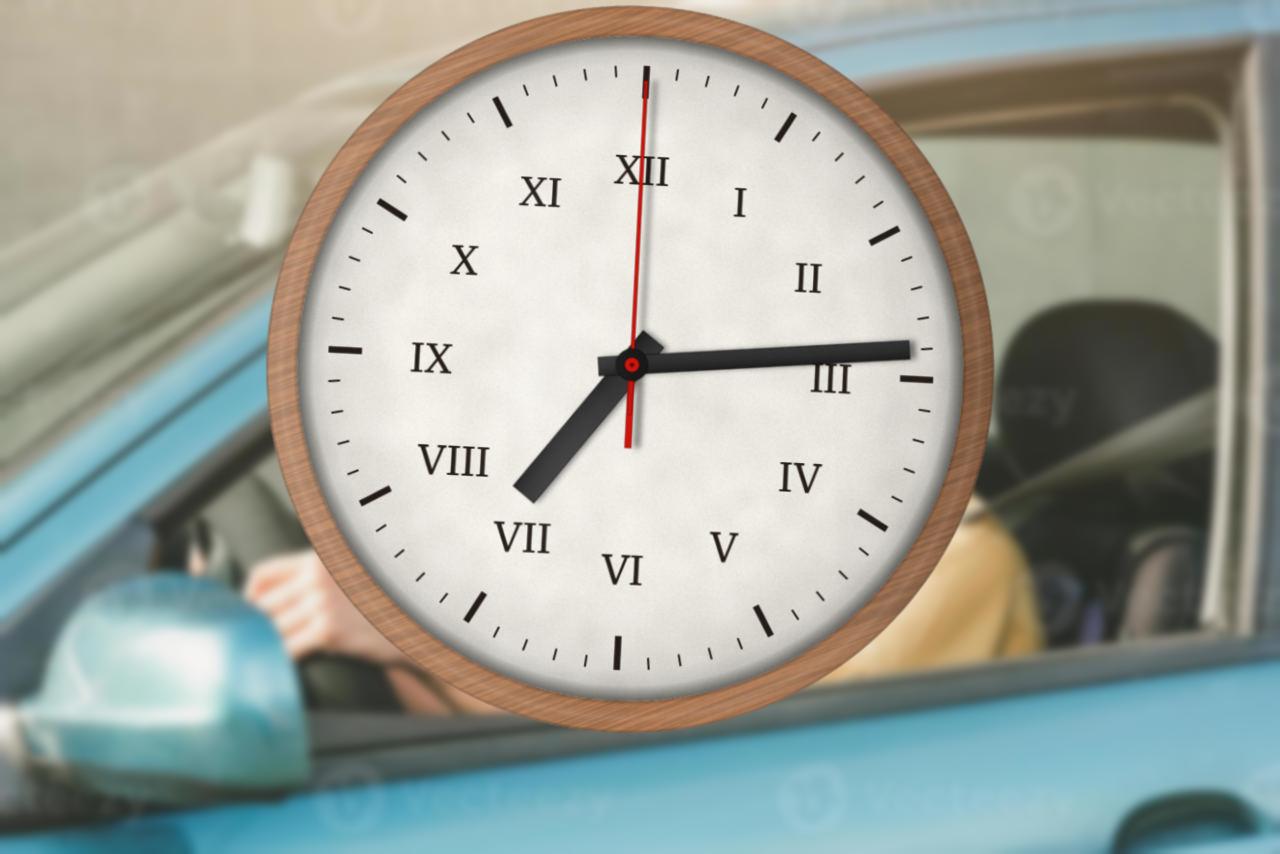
{"hour": 7, "minute": 14, "second": 0}
